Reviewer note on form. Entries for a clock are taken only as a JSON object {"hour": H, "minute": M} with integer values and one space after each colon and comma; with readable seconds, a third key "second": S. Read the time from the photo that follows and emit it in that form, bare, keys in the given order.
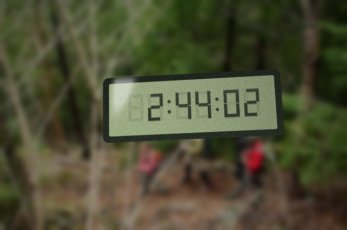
{"hour": 2, "minute": 44, "second": 2}
